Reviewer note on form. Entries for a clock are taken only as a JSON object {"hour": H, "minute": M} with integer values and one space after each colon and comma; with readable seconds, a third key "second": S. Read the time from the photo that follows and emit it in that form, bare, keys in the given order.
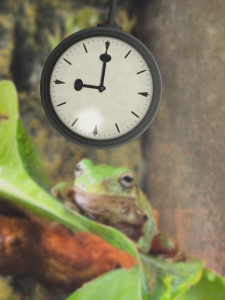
{"hour": 9, "minute": 0}
